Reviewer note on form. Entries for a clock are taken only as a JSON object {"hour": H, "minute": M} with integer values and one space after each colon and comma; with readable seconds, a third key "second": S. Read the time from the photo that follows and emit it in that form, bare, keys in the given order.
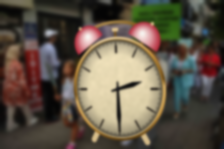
{"hour": 2, "minute": 30}
